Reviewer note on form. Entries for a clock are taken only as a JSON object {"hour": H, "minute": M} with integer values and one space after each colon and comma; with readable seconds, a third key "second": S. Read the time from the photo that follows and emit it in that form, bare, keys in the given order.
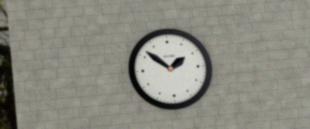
{"hour": 1, "minute": 52}
